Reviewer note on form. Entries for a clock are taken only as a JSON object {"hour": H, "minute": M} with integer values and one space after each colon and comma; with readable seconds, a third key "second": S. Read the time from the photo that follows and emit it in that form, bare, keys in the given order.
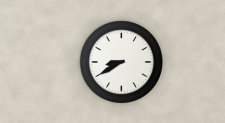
{"hour": 8, "minute": 40}
